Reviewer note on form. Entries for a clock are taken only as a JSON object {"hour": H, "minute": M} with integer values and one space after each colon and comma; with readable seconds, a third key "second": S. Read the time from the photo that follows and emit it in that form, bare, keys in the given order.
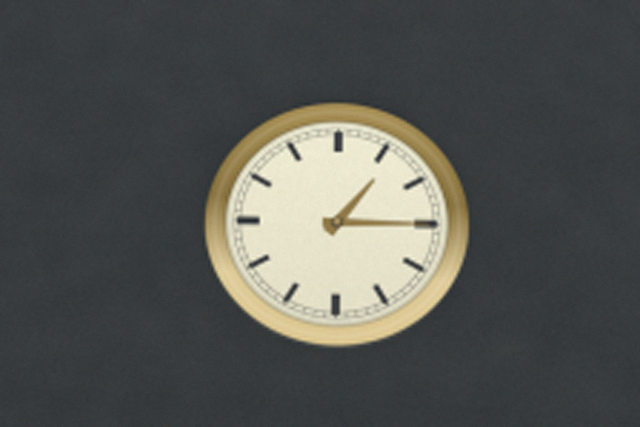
{"hour": 1, "minute": 15}
